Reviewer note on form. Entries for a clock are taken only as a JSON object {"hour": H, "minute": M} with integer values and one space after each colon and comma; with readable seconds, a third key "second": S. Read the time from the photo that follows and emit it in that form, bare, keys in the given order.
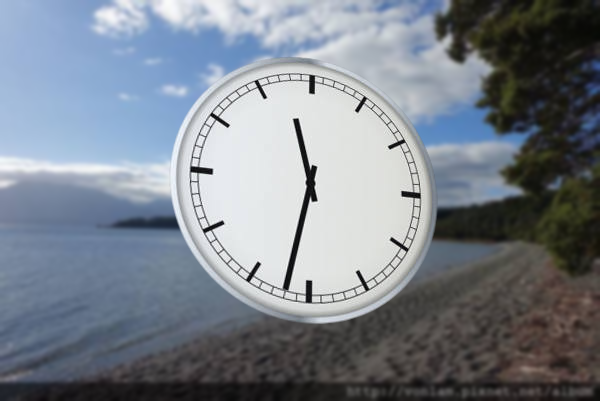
{"hour": 11, "minute": 32}
